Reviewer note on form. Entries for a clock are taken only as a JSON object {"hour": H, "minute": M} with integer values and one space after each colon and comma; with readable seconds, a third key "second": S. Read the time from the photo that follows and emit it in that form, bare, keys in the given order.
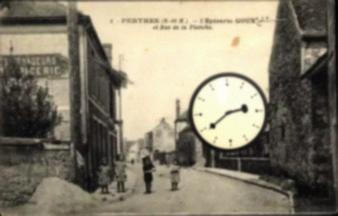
{"hour": 2, "minute": 39}
